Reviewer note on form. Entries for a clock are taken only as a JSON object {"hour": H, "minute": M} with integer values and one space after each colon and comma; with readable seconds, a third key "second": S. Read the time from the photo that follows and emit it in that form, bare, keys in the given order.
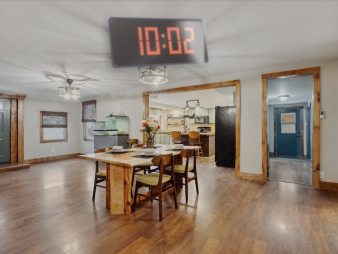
{"hour": 10, "minute": 2}
